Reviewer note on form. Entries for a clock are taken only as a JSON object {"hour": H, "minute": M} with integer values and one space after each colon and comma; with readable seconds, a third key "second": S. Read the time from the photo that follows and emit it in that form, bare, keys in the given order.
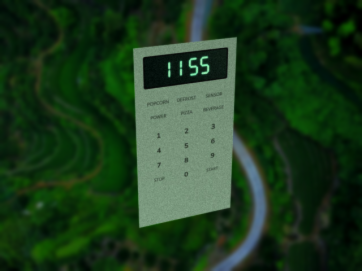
{"hour": 11, "minute": 55}
